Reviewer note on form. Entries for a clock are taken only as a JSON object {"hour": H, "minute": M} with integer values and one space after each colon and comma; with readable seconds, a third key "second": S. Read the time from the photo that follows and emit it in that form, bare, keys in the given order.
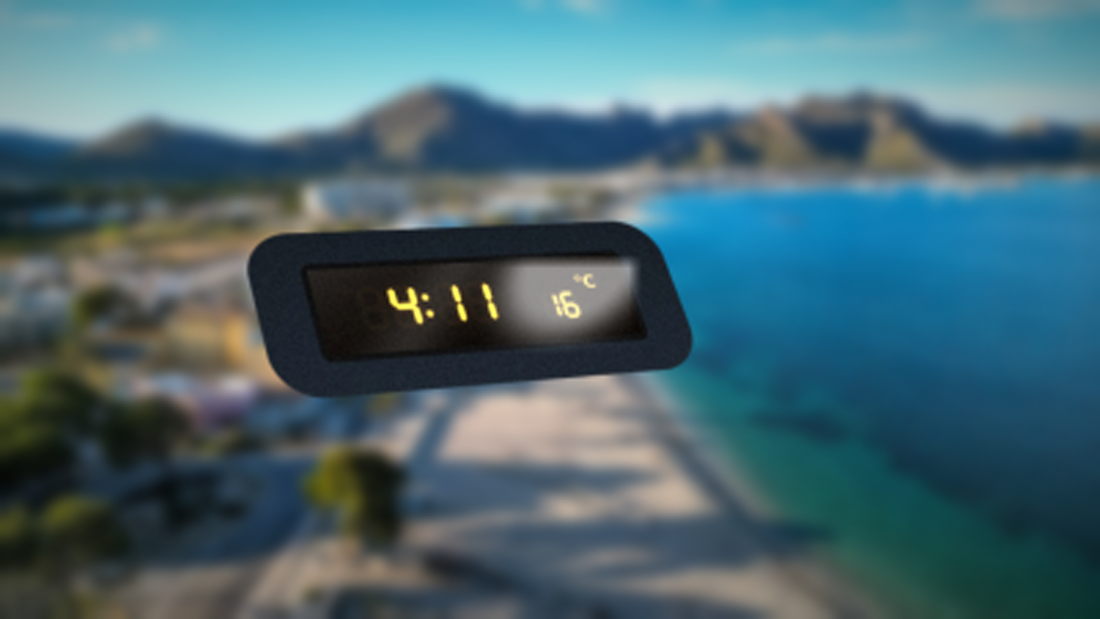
{"hour": 4, "minute": 11}
